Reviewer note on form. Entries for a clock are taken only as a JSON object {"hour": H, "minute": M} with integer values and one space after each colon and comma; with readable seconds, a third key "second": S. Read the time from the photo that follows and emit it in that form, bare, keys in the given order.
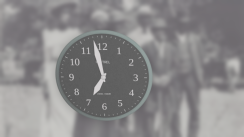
{"hour": 6, "minute": 58}
